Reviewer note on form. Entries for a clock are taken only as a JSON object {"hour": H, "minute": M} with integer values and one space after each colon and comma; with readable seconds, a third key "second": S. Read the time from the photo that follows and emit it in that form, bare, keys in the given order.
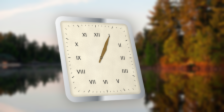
{"hour": 1, "minute": 5}
